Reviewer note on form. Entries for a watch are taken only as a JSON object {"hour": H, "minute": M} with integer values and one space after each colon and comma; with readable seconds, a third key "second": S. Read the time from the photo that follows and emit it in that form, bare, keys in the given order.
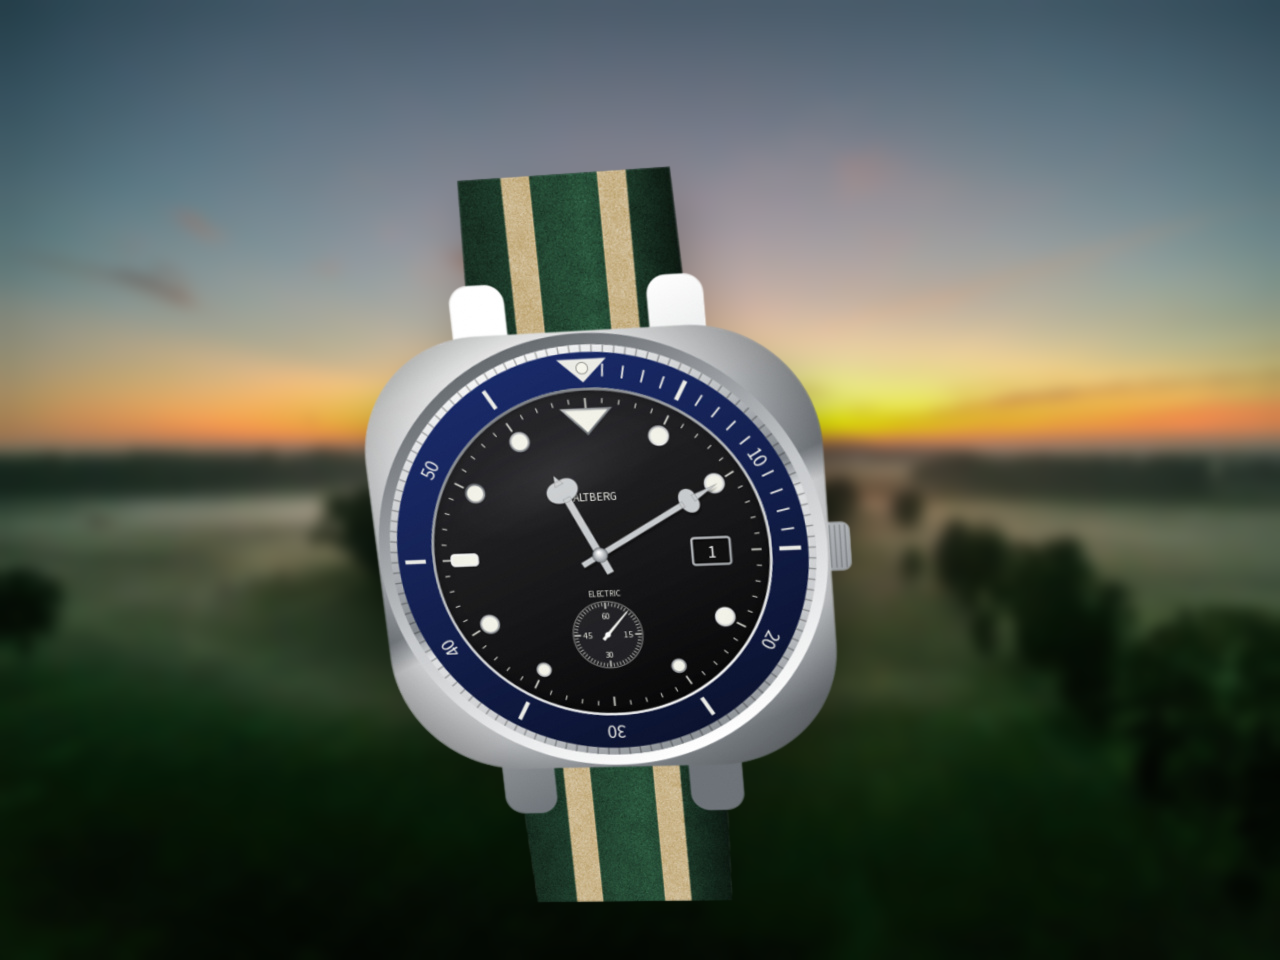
{"hour": 11, "minute": 10, "second": 7}
